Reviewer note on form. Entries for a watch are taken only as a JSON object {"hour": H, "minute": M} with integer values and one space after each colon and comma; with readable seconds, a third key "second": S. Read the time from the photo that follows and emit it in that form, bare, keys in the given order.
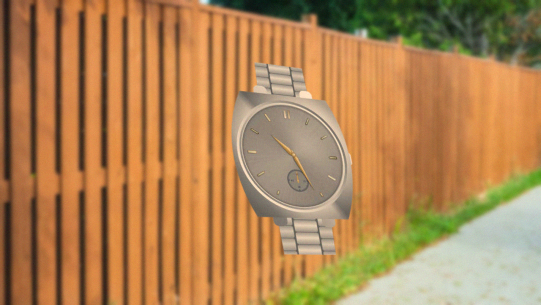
{"hour": 10, "minute": 26}
